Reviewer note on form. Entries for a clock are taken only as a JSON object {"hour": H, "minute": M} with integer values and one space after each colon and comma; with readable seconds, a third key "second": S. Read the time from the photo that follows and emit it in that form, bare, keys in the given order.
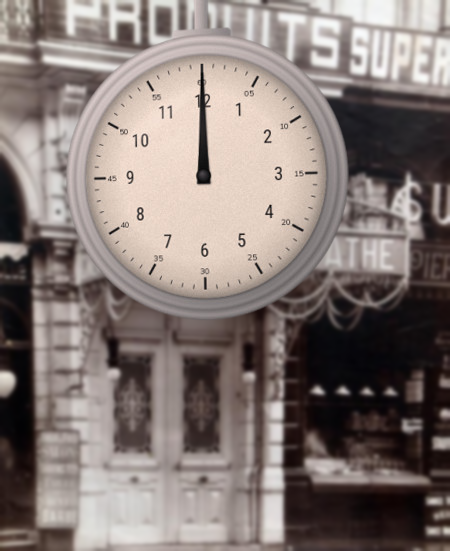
{"hour": 12, "minute": 0}
